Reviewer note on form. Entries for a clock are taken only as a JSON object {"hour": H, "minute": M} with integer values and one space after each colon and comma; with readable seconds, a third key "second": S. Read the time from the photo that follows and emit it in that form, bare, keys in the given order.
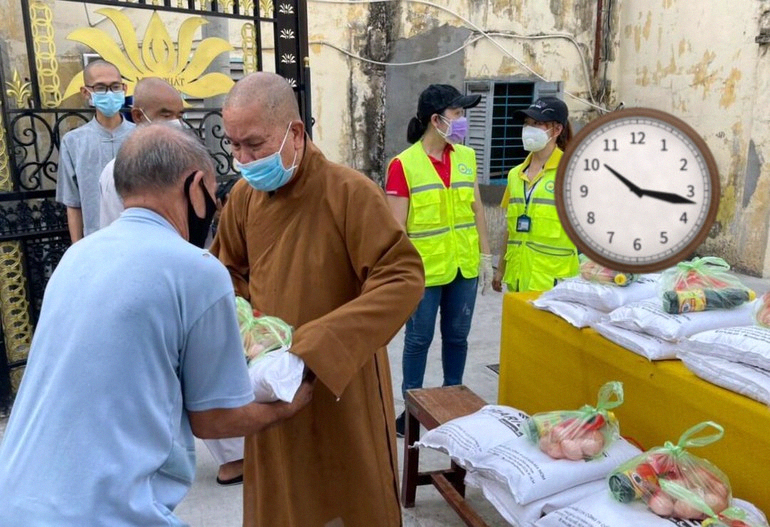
{"hour": 10, "minute": 17}
